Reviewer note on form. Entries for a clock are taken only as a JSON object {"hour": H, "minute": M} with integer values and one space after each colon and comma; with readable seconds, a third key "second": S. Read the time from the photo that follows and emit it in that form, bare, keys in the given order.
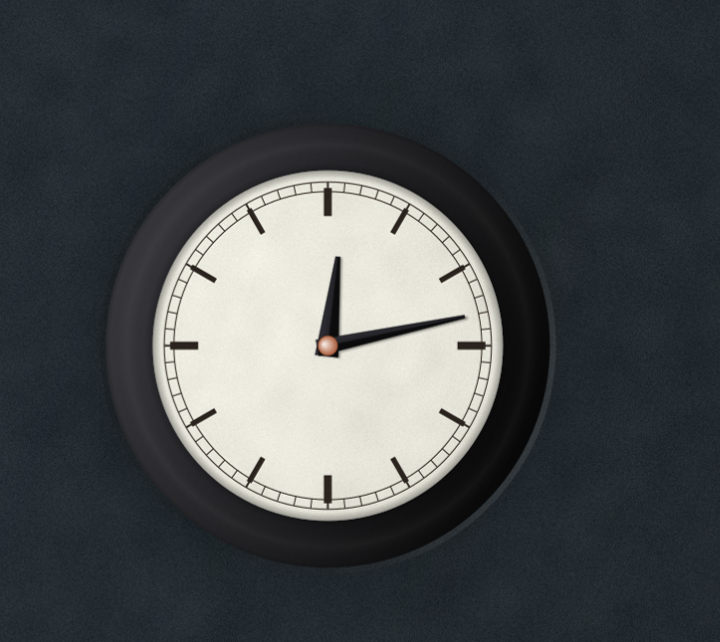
{"hour": 12, "minute": 13}
